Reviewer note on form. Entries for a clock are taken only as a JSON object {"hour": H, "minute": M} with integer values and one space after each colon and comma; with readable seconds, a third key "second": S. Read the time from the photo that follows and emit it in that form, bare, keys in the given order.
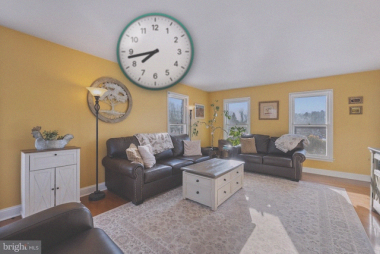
{"hour": 7, "minute": 43}
